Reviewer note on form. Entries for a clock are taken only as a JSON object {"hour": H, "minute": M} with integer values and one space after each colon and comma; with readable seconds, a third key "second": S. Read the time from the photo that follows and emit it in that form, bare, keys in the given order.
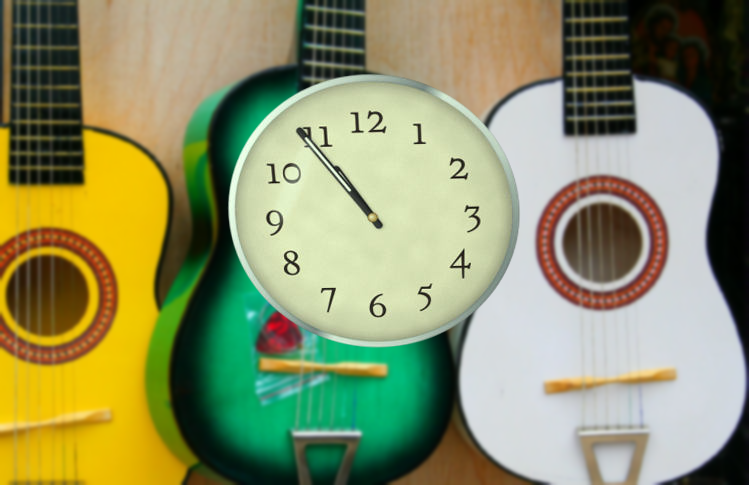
{"hour": 10, "minute": 54}
